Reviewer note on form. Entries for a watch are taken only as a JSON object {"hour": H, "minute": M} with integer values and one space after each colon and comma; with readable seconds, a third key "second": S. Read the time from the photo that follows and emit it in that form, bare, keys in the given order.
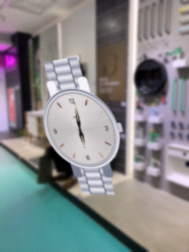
{"hour": 6, "minute": 1}
